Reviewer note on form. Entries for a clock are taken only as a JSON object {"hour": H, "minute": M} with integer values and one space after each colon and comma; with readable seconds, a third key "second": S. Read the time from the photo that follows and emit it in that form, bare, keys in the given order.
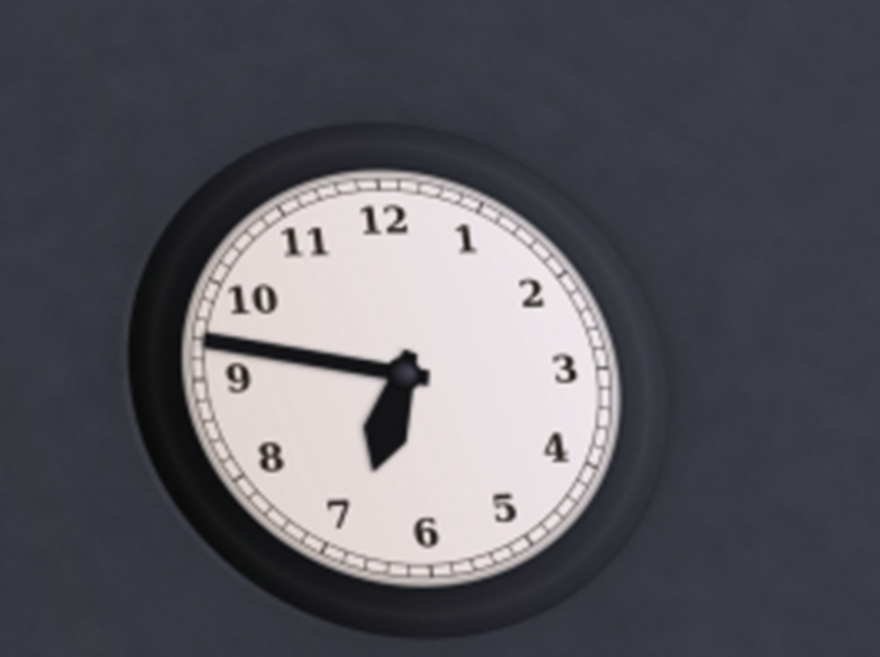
{"hour": 6, "minute": 47}
